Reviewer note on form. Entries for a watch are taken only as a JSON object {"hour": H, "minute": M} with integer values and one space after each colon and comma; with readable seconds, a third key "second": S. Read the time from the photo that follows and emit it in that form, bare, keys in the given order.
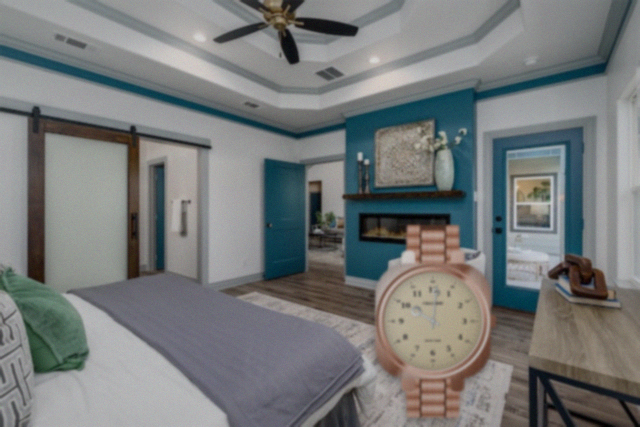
{"hour": 10, "minute": 1}
